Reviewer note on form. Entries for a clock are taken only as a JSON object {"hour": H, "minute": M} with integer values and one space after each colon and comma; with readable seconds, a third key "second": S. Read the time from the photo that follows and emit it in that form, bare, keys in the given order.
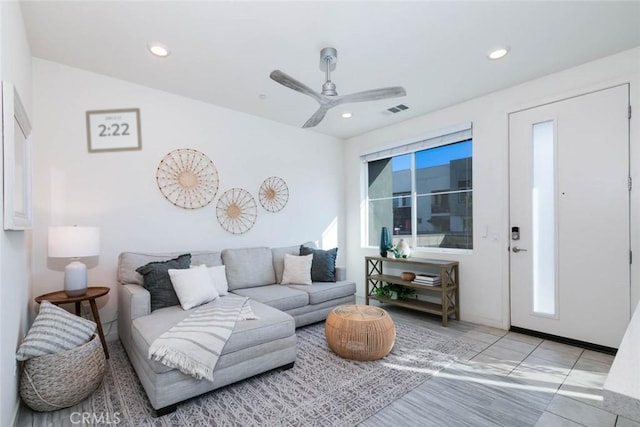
{"hour": 2, "minute": 22}
